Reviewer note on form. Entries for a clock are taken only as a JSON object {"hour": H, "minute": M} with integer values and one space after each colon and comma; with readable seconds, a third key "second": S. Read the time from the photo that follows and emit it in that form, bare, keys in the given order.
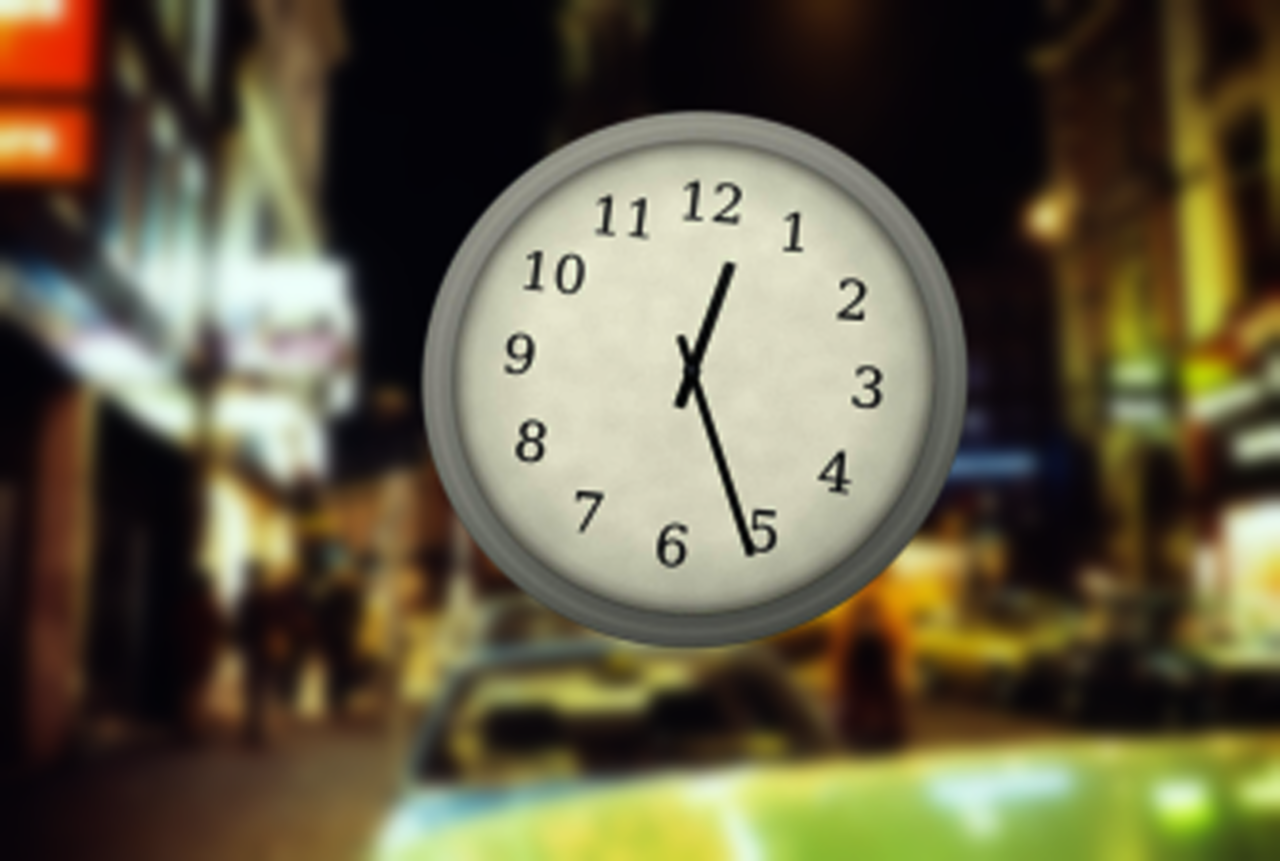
{"hour": 12, "minute": 26}
